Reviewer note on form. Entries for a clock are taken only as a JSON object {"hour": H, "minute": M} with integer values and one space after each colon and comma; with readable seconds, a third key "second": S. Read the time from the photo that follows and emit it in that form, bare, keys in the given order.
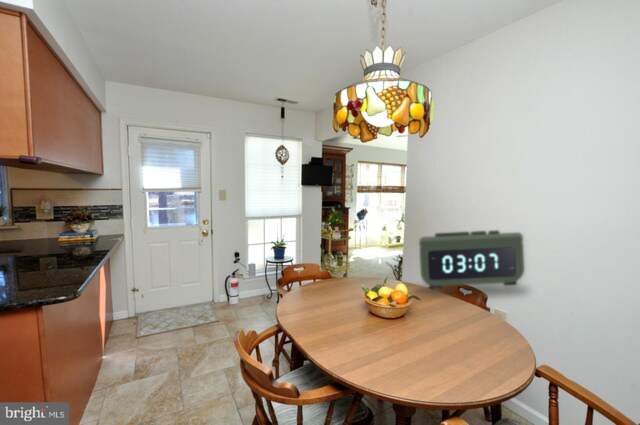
{"hour": 3, "minute": 7}
